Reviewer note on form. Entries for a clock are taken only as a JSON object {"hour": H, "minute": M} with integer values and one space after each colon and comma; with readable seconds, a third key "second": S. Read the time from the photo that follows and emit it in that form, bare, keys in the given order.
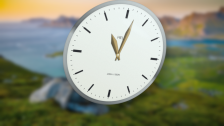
{"hour": 11, "minute": 2}
